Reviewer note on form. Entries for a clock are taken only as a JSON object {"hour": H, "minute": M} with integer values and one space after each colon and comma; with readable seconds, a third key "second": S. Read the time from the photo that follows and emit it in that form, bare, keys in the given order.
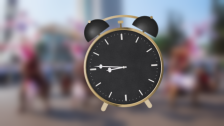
{"hour": 8, "minute": 46}
